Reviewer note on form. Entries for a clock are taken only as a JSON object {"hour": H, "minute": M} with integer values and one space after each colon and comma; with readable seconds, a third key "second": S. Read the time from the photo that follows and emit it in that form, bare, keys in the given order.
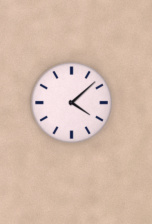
{"hour": 4, "minute": 8}
